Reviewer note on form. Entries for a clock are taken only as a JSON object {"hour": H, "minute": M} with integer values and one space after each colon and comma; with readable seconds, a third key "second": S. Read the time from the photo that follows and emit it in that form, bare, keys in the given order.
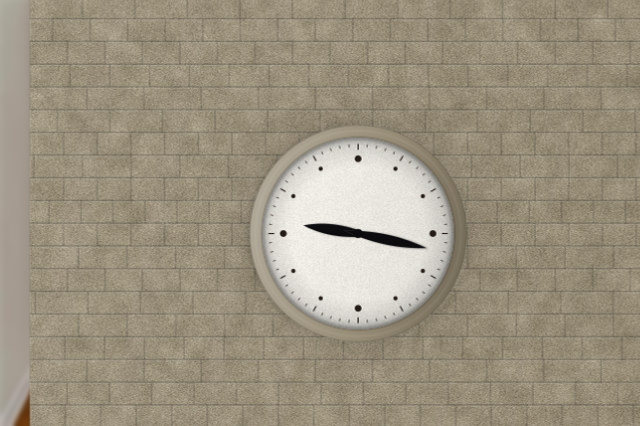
{"hour": 9, "minute": 17}
